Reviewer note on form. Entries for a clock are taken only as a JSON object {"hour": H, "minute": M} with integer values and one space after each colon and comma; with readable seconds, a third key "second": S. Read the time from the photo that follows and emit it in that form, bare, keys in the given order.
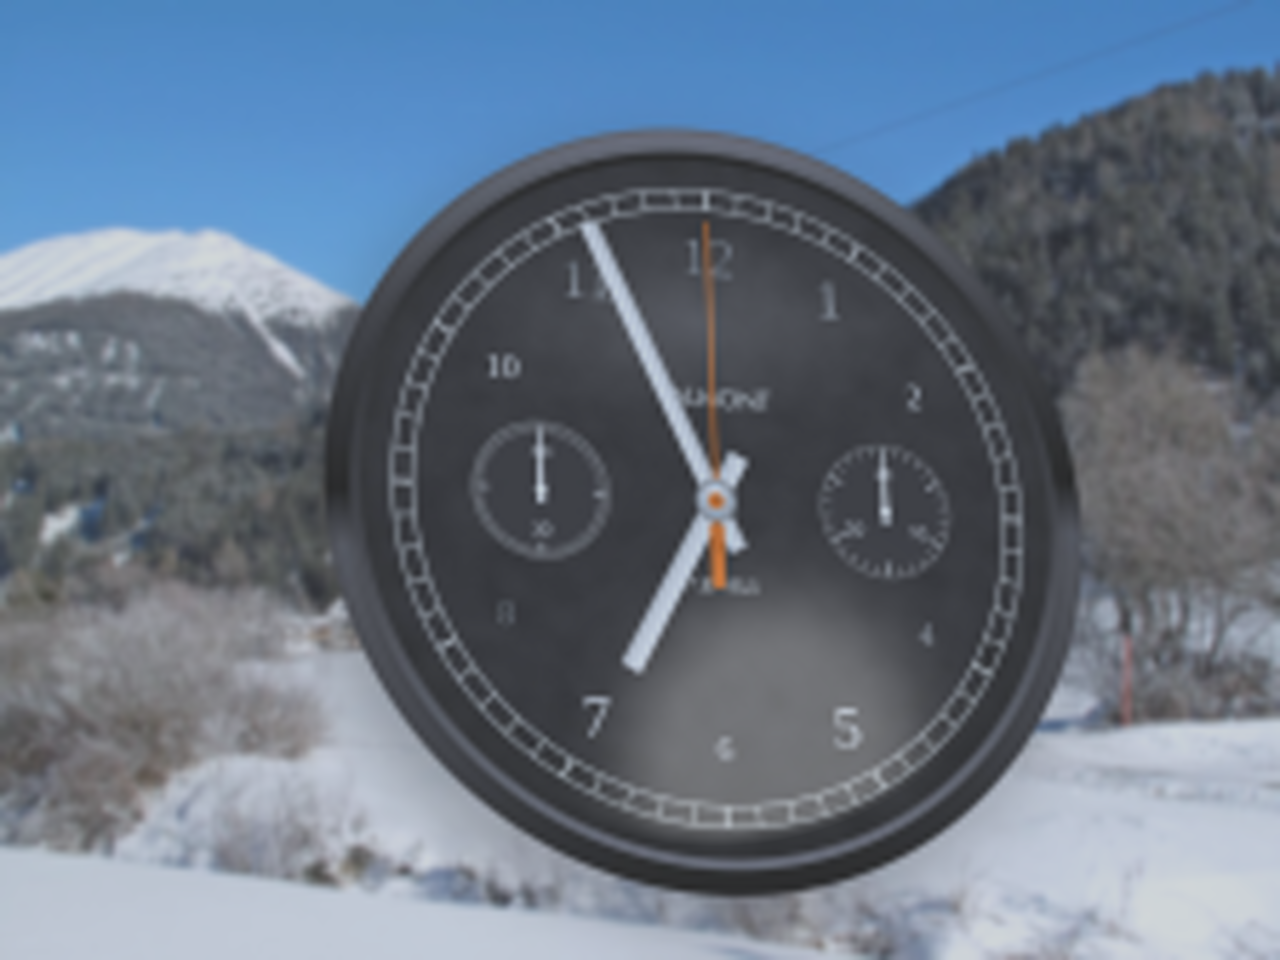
{"hour": 6, "minute": 56}
